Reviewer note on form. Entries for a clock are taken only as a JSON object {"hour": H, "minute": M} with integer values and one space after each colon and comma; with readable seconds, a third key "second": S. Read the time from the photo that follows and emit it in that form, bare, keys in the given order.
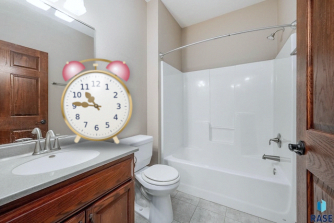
{"hour": 10, "minute": 46}
